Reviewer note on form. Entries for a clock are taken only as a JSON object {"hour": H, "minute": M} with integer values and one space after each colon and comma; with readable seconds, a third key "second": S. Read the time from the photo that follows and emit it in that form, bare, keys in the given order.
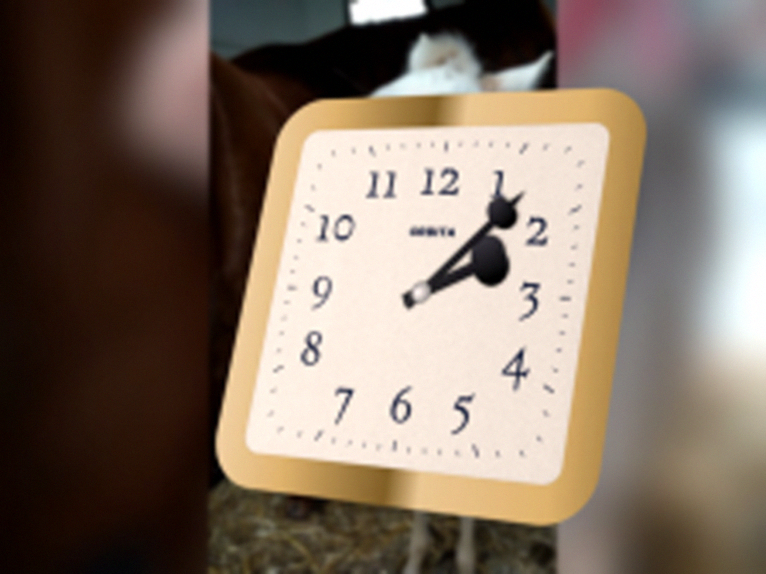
{"hour": 2, "minute": 7}
